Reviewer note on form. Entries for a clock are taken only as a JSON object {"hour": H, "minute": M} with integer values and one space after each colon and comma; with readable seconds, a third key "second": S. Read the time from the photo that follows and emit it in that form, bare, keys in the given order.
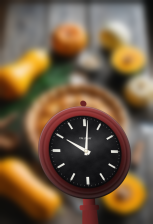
{"hour": 10, "minute": 1}
